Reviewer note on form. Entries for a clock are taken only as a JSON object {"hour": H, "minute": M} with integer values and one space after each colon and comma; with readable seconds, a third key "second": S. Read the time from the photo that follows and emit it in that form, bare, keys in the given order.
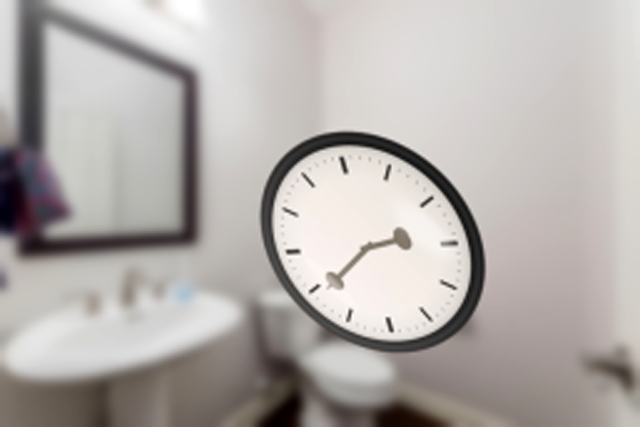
{"hour": 2, "minute": 39}
